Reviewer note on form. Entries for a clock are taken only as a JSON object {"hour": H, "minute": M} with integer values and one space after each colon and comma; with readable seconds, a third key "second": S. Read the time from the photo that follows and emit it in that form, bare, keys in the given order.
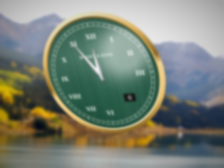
{"hour": 11, "minute": 55}
